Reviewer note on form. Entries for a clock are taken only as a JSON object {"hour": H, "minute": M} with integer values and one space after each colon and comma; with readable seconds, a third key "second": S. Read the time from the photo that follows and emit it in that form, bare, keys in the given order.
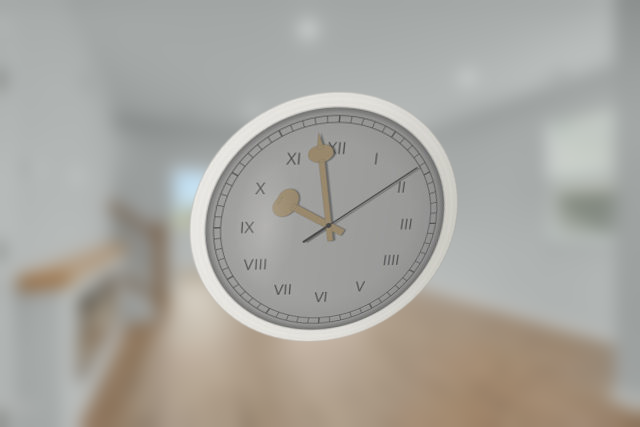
{"hour": 9, "minute": 58, "second": 9}
